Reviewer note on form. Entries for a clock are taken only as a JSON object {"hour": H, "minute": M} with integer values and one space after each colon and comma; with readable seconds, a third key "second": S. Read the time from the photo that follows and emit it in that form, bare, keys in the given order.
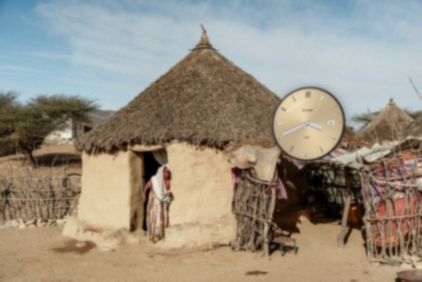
{"hour": 3, "minute": 41}
